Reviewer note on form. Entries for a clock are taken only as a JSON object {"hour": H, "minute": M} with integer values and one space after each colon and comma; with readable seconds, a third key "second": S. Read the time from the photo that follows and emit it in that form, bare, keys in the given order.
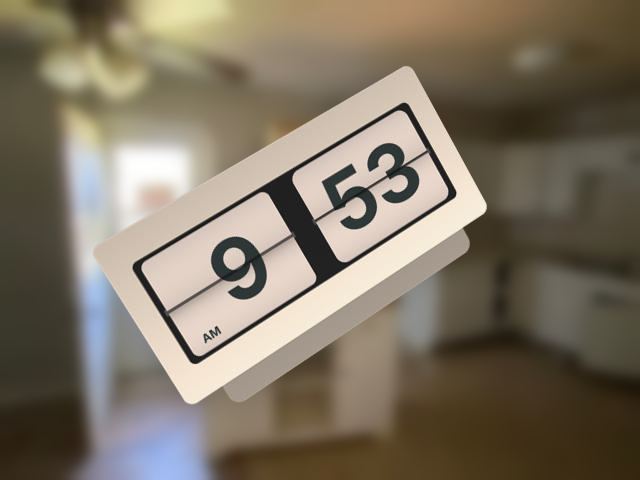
{"hour": 9, "minute": 53}
